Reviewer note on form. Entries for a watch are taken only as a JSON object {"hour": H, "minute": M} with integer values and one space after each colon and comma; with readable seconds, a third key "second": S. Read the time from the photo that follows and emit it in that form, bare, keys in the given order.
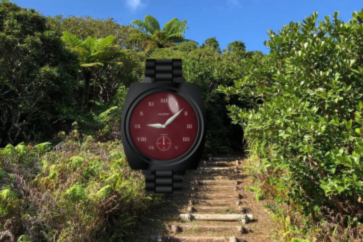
{"hour": 9, "minute": 8}
